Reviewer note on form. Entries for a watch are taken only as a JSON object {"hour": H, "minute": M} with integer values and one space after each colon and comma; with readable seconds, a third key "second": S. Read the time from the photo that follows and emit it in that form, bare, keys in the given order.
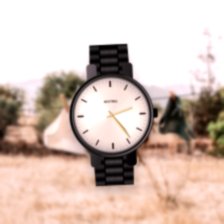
{"hour": 2, "minute": 24}
